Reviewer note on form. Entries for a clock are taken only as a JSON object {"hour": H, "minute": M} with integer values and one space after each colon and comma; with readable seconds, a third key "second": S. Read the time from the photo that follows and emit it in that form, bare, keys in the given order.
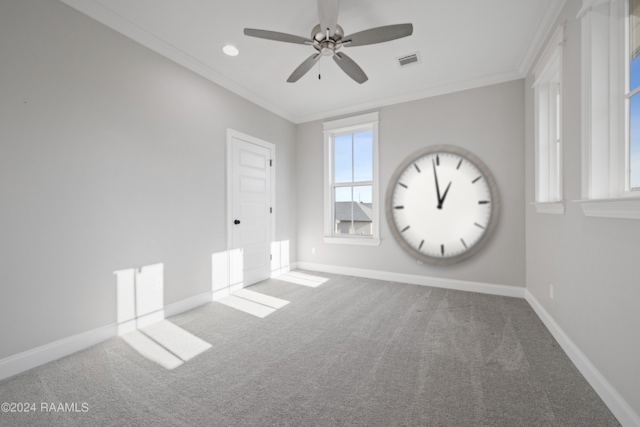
{"hour": 12, "minute": 59}
